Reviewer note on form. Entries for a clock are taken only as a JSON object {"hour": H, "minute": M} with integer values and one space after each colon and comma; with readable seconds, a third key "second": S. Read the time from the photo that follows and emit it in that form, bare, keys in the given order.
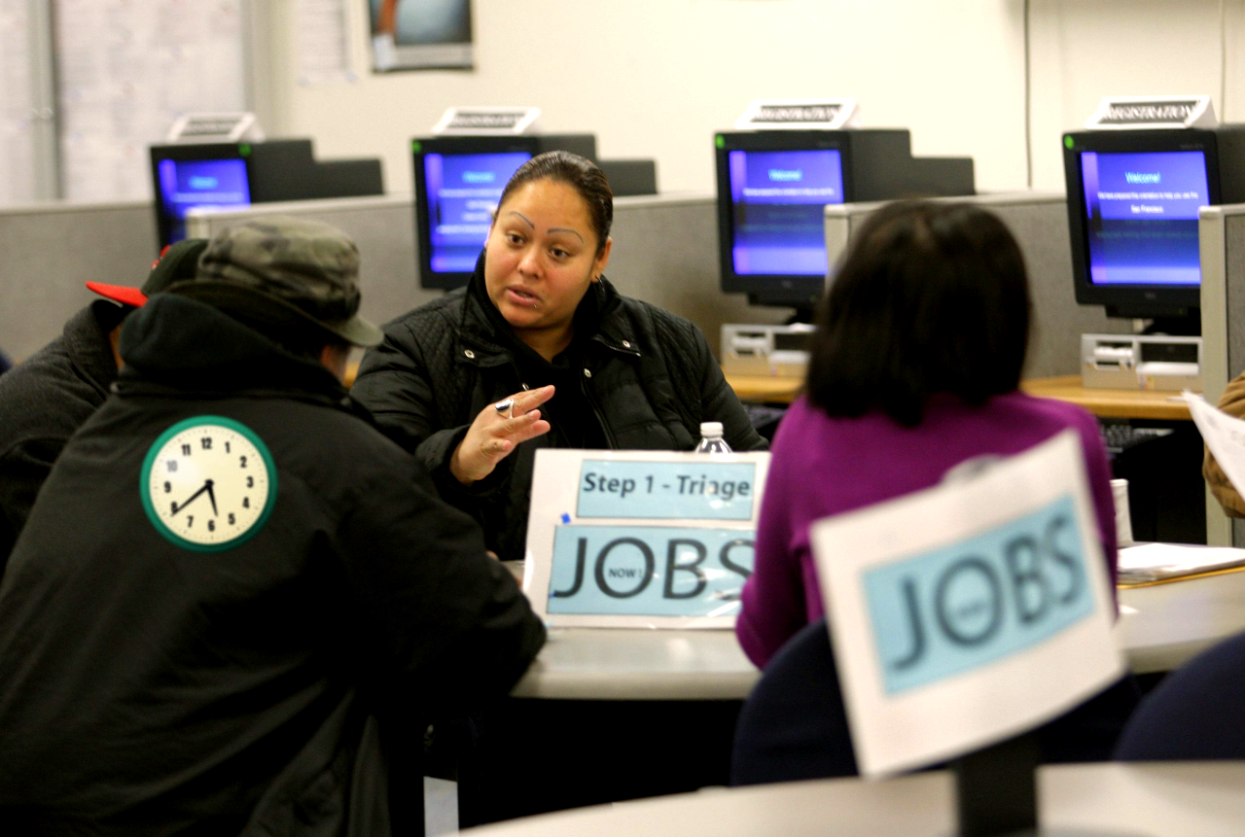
{"hour": 5, "minute": 39}
